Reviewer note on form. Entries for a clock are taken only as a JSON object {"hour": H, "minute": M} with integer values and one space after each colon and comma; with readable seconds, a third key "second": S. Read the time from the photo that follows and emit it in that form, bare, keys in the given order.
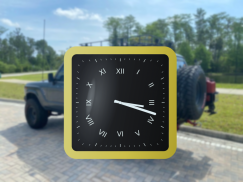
{"hour": 3, "minute": 18}
